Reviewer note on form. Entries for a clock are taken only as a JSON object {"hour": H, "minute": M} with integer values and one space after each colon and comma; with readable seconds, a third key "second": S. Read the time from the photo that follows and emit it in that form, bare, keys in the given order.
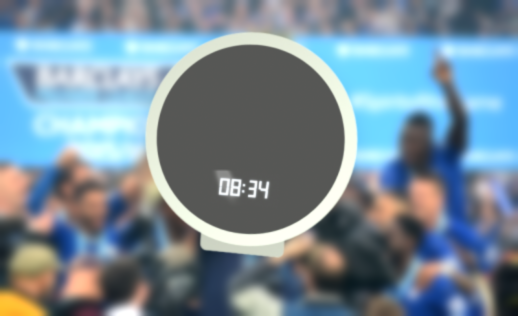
{"hour": 8, "minute": 34}
